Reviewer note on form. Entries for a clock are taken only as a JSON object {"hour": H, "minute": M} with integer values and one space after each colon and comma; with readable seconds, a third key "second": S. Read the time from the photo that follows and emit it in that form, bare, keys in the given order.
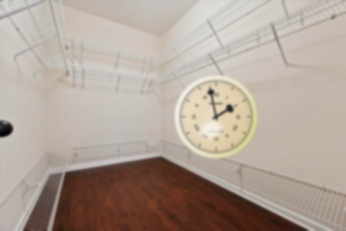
{"hour": 1, "minute": 58}
